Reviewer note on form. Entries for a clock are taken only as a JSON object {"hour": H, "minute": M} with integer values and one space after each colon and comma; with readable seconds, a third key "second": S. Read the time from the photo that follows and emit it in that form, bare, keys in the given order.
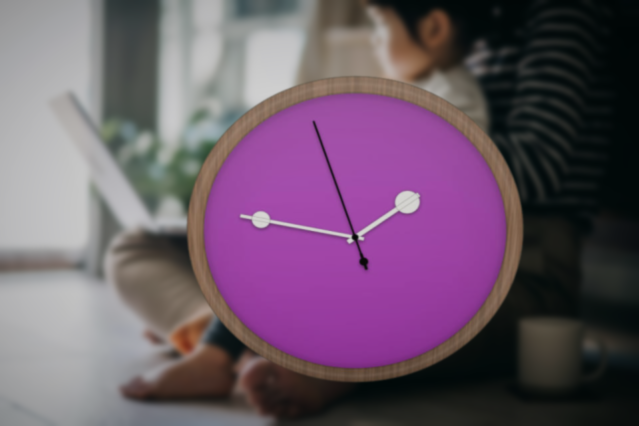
{"hour": 1, "minute": 46, "second": 57}
